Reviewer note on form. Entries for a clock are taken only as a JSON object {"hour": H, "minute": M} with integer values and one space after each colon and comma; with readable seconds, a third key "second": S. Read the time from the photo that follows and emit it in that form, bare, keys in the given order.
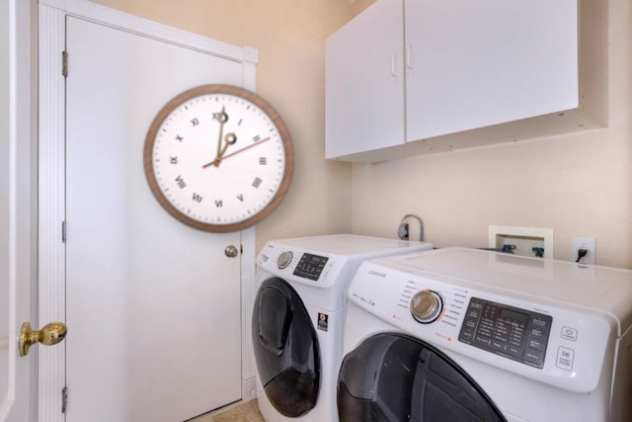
{"hour": 1, "minute": 1, "second": 11}
